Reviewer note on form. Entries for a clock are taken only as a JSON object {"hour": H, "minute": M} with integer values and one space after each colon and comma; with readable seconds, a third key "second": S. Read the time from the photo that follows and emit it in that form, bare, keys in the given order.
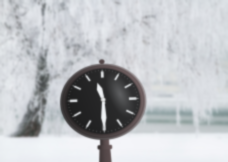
{"hour": 11, "minute": 30}
